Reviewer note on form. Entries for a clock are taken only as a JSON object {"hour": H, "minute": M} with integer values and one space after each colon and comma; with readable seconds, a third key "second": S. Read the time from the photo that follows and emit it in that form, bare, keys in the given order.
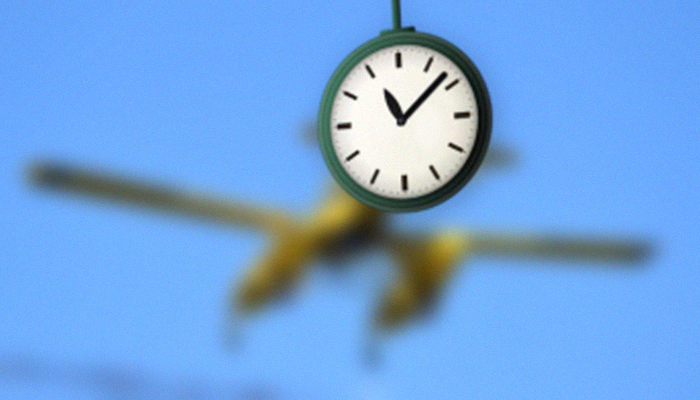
{"hour": 11, "minute": 8}
